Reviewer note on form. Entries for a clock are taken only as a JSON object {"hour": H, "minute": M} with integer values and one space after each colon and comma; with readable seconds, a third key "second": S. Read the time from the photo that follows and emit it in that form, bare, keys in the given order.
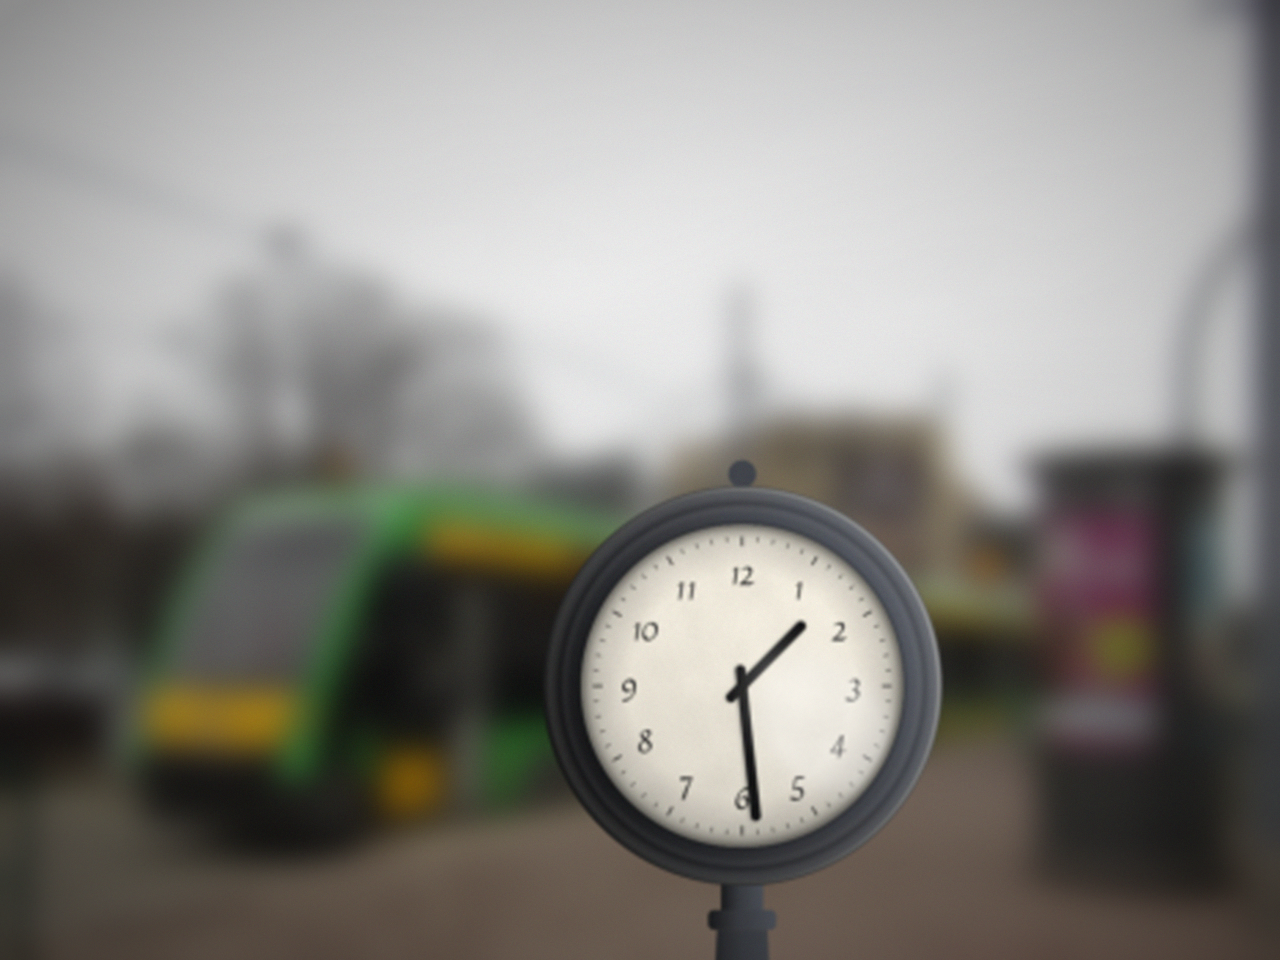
{"hour": 1, "minute": 29}
